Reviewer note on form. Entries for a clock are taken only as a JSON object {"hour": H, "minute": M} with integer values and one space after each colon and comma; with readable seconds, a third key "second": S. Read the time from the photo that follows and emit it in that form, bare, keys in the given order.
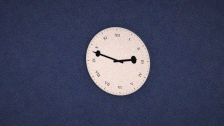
{"hour": 2, "minute": 48}
